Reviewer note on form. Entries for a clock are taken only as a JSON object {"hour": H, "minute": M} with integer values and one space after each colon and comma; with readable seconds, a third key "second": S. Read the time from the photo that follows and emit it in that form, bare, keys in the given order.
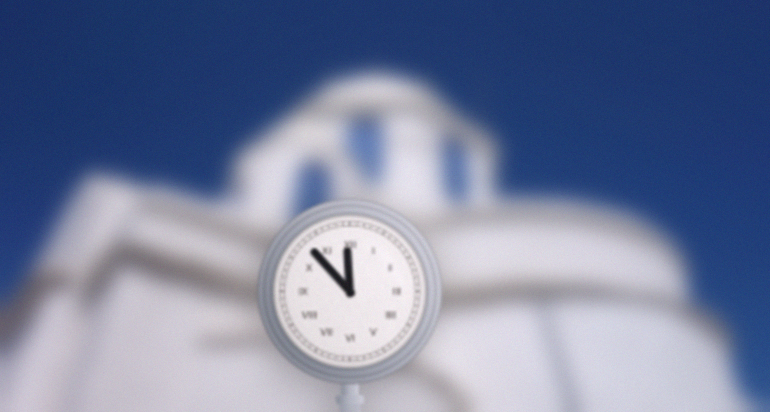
{"hour": 11, "minute": 53}
